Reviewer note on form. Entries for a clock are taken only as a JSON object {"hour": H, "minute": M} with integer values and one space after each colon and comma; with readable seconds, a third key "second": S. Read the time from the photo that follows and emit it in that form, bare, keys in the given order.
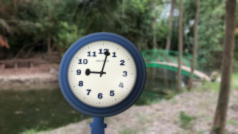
{"hour": 9, "minute": 2}
